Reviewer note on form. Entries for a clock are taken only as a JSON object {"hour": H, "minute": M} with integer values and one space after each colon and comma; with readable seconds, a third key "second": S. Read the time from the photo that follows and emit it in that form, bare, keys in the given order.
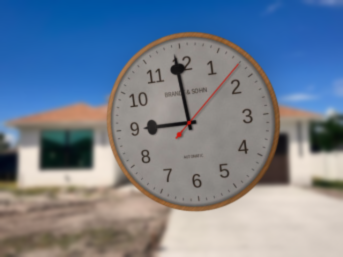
{"hour": 8, "minute": 59, "second": 8}
